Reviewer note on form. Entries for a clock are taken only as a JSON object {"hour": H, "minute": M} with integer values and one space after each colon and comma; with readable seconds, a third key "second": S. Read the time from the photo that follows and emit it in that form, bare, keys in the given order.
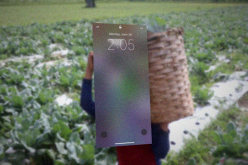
{"hour": 2, "minute": 5}
